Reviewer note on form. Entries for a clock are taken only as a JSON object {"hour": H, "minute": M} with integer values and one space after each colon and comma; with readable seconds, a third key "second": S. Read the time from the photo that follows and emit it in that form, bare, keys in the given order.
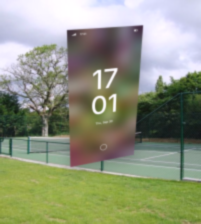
{"hour": 17, "minute": 1}
